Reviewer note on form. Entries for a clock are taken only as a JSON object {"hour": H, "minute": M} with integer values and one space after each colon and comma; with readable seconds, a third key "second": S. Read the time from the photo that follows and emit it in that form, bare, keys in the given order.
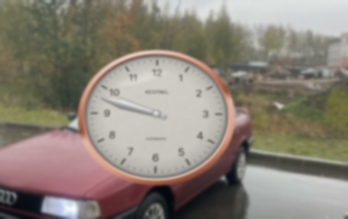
{"hour": 9, "minute": 48}
